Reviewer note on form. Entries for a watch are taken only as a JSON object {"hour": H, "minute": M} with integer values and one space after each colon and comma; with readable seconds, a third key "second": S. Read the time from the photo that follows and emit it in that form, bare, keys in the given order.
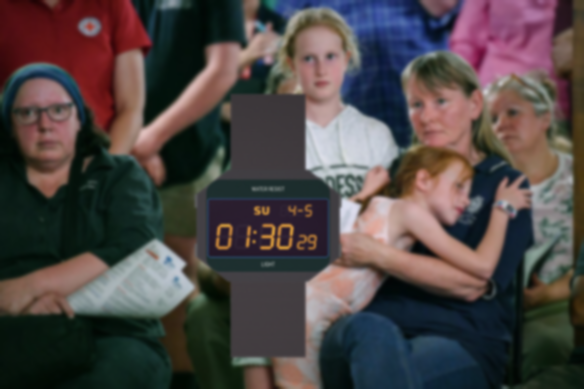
{"hour": 1, "minute": 30, "second": 29}
